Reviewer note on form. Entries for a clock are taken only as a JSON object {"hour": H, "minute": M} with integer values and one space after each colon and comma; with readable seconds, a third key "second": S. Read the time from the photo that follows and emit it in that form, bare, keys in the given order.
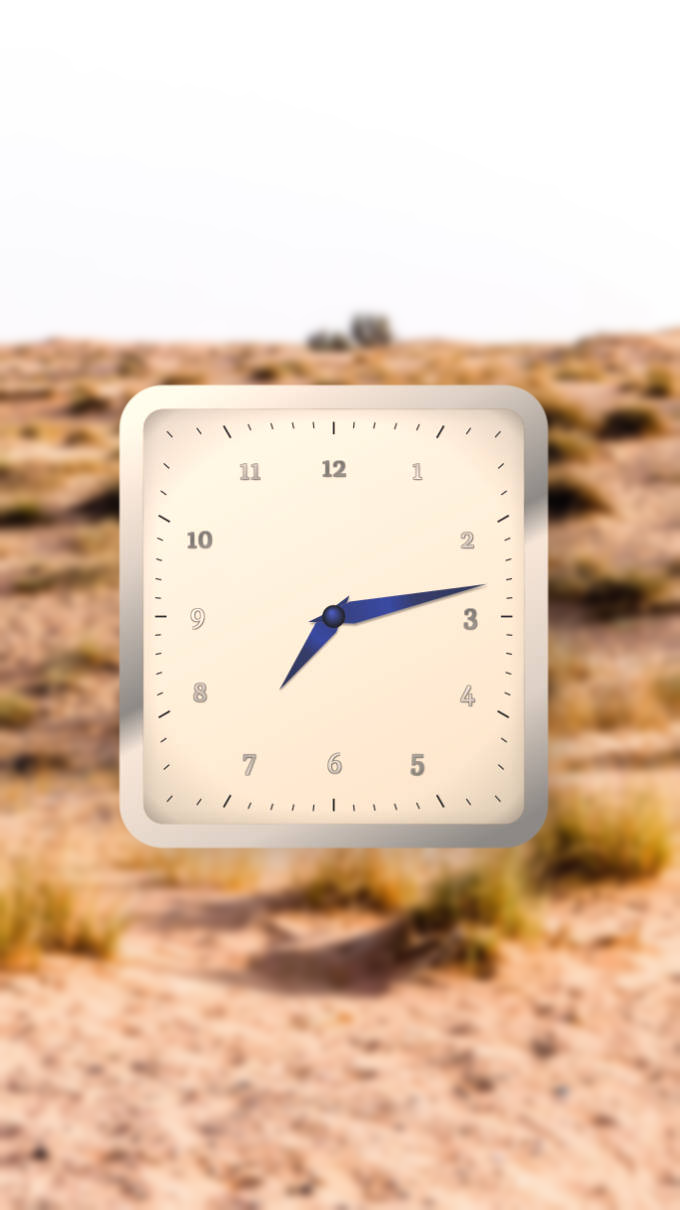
{"hour": 7, "minute": 13}
